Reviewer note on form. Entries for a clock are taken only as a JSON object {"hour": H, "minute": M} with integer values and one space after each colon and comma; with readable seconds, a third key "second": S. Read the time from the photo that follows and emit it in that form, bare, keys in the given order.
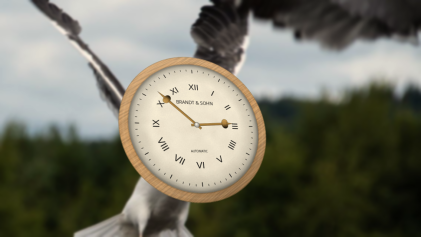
{"hour": 2, "minute": 52}
